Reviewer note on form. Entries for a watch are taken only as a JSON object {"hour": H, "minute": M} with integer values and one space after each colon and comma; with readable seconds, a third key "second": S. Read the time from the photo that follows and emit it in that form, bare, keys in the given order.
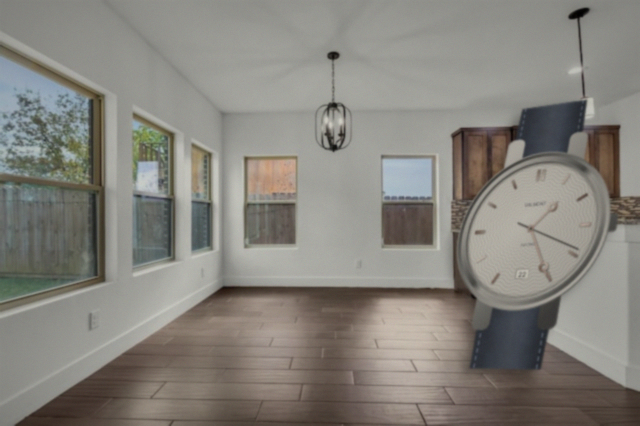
{"hour": 1, "minute": 25, "second": 19}
